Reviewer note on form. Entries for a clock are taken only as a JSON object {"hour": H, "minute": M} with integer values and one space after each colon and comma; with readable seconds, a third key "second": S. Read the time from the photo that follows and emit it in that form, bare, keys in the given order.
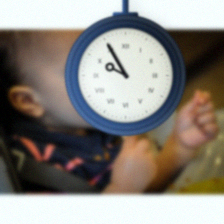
{"hour": 9, "minute": 55}
